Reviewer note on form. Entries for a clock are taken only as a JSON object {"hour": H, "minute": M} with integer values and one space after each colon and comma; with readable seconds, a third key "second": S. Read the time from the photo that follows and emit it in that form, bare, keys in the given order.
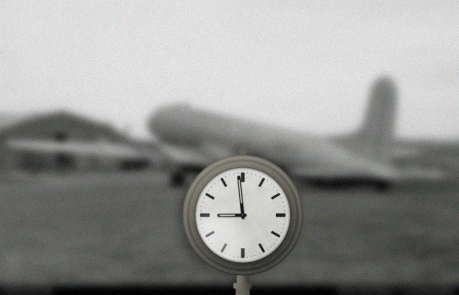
{"hour": 8, "minute": 59}
